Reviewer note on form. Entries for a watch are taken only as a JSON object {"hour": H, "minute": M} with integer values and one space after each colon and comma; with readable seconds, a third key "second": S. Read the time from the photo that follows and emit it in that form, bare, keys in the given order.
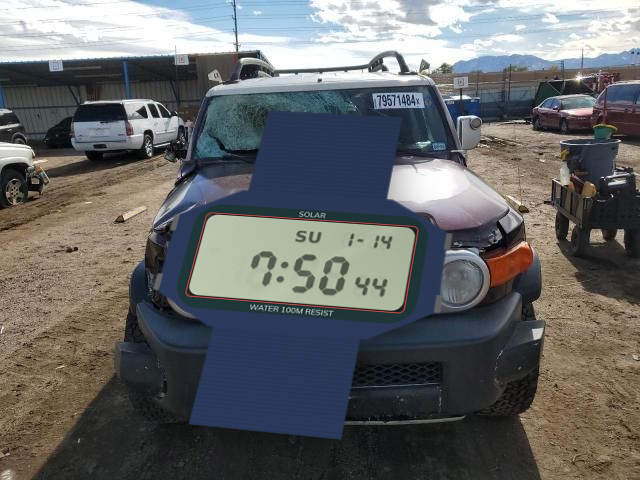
{"hour": 7, "minute": 50, "second": 44}
